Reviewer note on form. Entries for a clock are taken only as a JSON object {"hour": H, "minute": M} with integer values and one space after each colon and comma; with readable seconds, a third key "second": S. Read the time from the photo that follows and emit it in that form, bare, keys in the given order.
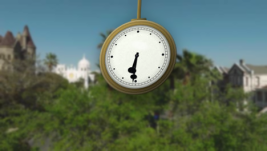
{"hour": 6, "minute": 31}
